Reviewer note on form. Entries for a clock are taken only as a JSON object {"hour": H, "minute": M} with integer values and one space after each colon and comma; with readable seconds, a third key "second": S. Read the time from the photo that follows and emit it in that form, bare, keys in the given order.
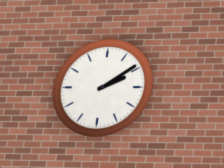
{"hour": 2, "minute": 9}
